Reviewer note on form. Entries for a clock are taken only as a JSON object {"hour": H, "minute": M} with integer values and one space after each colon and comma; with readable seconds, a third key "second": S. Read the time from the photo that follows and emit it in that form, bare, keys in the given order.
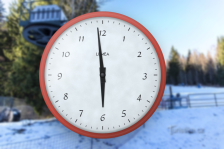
{"hour": 5, "minute": 59}
